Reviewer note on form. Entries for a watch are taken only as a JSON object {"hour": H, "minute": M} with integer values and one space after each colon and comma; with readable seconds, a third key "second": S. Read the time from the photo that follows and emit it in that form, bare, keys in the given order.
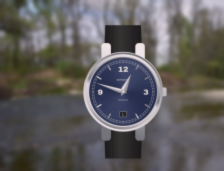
{"hour": 12, "minute": 48}
